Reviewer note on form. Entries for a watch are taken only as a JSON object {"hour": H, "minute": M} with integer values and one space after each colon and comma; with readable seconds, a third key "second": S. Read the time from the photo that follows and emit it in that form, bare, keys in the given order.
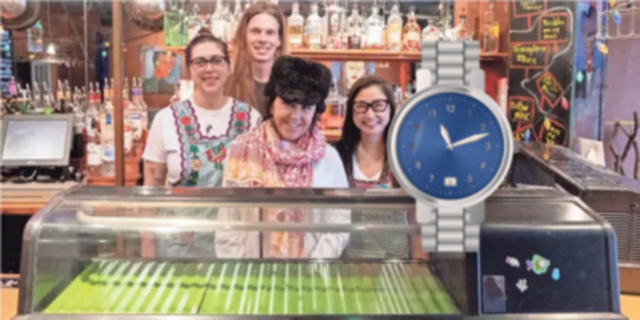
{"hour": 11, "minute": 12}
